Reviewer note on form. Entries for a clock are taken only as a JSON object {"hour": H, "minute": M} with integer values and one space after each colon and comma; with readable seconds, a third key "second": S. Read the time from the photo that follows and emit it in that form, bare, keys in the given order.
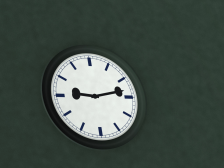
{"hour": 9, "minute": 13}
